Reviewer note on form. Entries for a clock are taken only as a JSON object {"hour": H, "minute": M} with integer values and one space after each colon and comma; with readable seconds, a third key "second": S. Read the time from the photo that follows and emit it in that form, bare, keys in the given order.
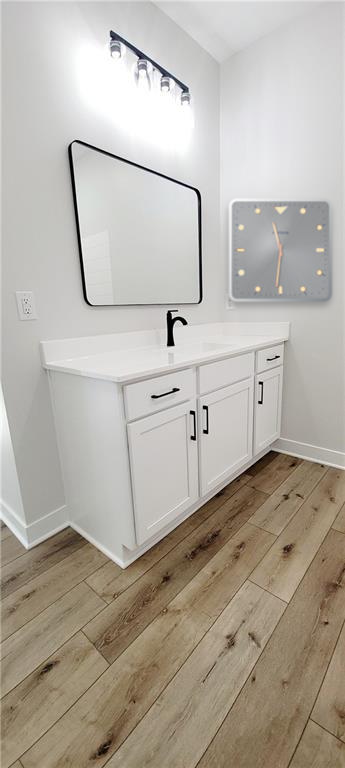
{"hour": 11, "minute": 31}
